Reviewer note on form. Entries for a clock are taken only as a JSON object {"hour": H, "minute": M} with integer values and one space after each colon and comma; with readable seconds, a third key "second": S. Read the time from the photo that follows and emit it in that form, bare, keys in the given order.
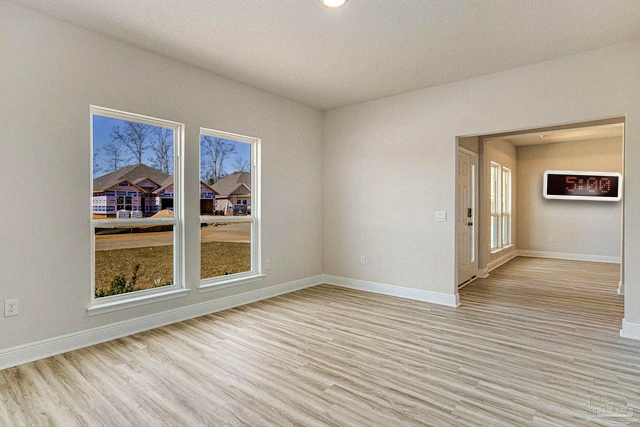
{"hour": 5, "minute": 0}
